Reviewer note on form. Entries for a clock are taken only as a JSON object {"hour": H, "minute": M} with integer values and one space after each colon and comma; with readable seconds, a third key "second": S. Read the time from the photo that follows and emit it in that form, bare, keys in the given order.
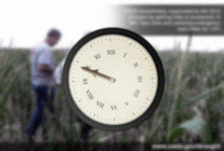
{"hour": 9, "minute": 49}
